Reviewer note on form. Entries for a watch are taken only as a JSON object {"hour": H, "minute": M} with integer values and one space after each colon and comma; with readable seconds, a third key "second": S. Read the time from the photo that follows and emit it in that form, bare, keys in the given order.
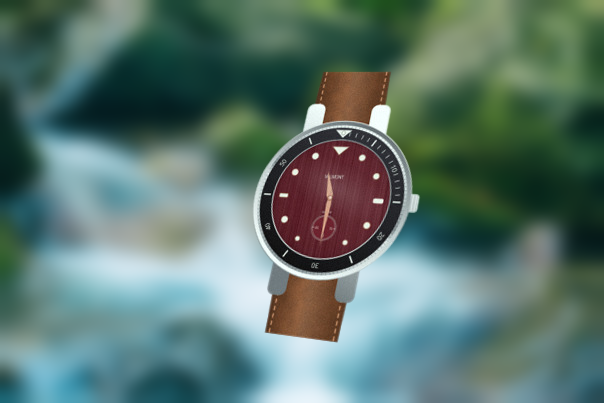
{"hour": 11, "minute": 30}
